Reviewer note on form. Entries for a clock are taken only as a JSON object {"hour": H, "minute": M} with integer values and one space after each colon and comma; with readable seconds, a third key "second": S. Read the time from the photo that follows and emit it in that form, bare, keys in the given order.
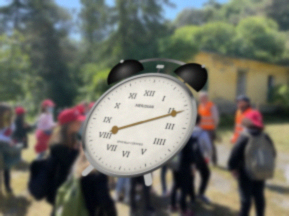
{"hour": 8, "minute": 11}
